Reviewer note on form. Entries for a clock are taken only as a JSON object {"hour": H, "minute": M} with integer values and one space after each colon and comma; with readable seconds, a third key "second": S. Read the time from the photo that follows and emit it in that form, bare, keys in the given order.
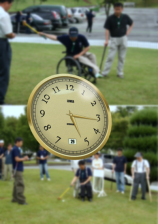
{"hour": 5, "minute": 16}
